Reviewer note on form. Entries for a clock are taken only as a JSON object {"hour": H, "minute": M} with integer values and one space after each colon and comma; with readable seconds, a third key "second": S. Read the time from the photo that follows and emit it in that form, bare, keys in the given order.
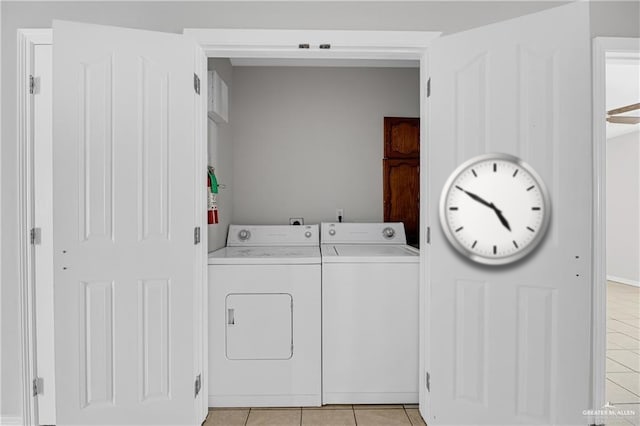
{"hour": 4, "minute": 50}
